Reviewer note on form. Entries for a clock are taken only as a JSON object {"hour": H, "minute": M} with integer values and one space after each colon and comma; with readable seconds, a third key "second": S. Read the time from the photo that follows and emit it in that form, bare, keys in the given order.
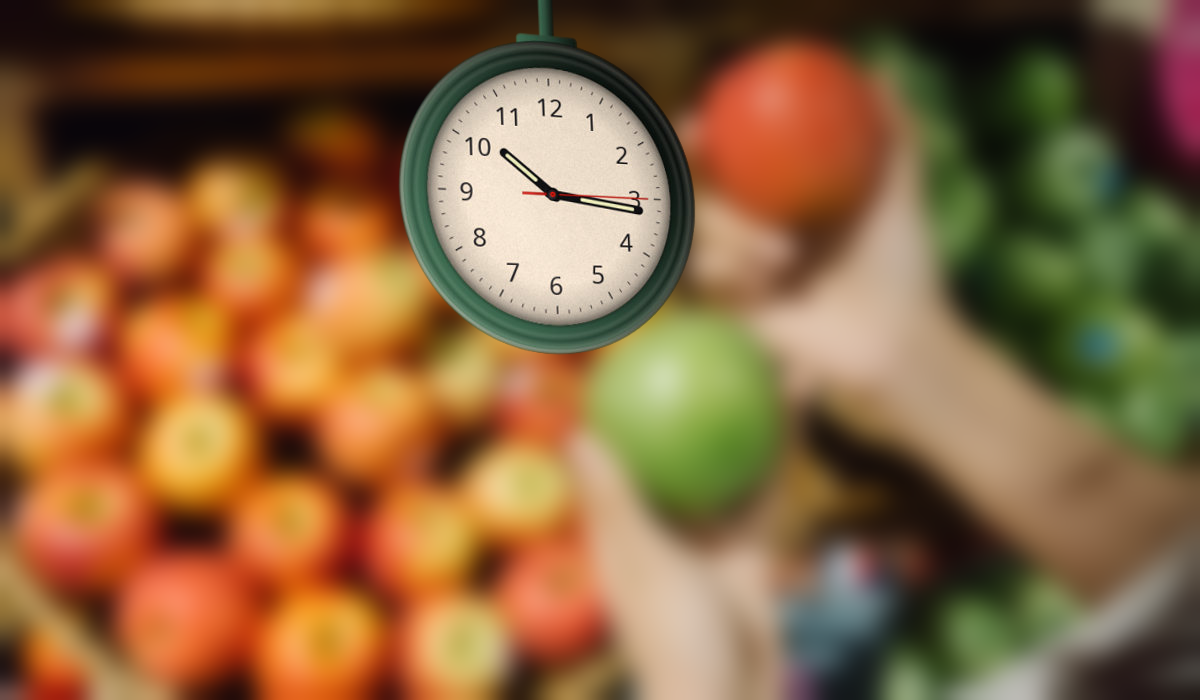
{"hour": 10, "minute": 16, "second": 15}
